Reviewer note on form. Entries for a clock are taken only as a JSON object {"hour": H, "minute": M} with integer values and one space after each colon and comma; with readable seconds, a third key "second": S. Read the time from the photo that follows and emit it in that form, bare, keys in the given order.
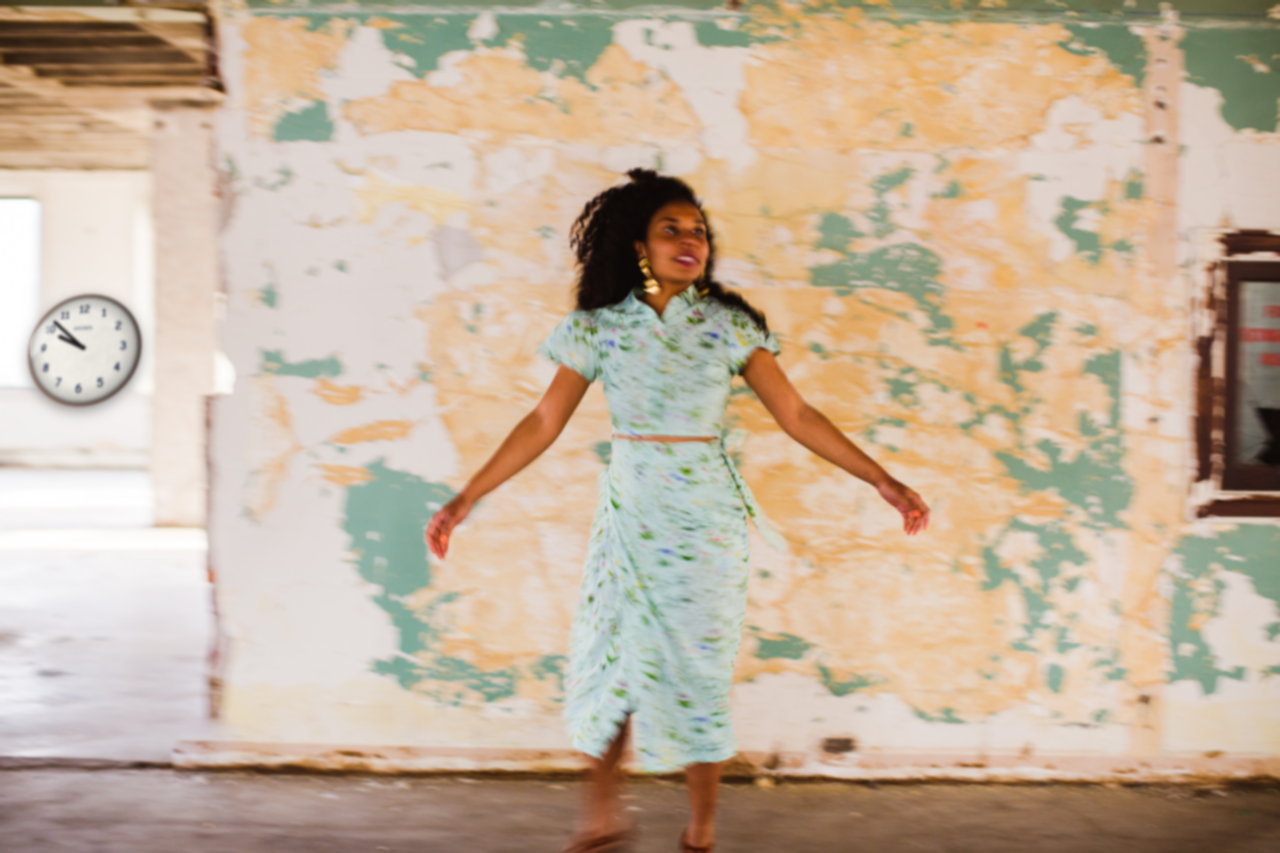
{"hour": 9, "minute": 52}
